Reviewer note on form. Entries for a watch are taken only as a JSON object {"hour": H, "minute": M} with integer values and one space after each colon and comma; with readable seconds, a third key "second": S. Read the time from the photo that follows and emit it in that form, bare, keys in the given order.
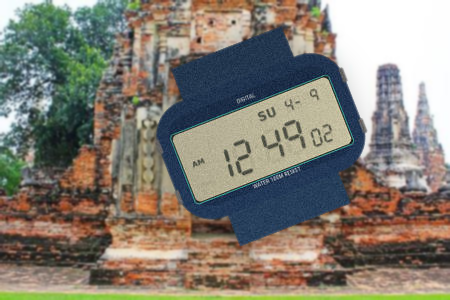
{"hour": 12, "minute": 49, "second": 2}
